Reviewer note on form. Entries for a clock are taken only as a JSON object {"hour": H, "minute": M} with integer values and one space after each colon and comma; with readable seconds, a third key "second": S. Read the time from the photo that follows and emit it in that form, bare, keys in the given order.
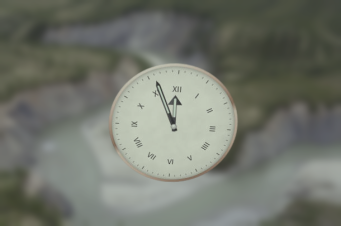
{"hour": 11, "minute": 56}
